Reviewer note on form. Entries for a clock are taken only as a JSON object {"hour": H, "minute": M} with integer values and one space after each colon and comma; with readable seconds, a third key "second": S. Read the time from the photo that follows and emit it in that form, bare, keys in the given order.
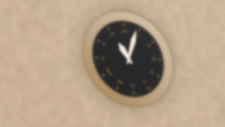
{"hour": 11, "minute": 4}
